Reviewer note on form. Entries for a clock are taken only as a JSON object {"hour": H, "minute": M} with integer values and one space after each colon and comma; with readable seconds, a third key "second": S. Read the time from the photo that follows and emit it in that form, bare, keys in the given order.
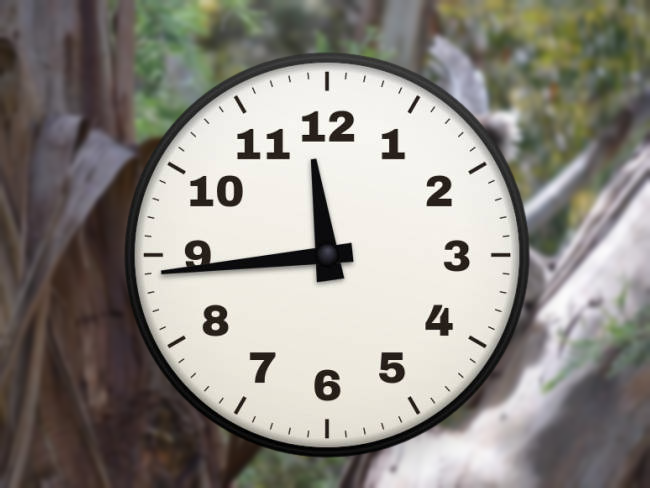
{"hour": 11, "minute": 44}
